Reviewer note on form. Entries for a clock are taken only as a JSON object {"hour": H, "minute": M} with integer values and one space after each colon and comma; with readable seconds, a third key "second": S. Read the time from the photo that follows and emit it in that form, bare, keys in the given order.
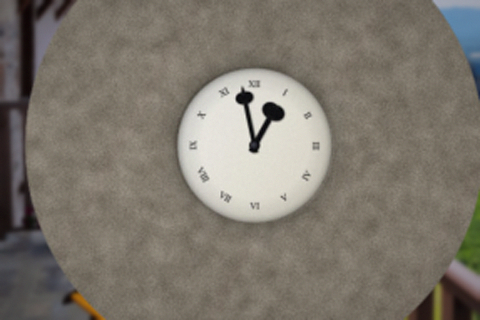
{"hour": 12, "minute": 58}
